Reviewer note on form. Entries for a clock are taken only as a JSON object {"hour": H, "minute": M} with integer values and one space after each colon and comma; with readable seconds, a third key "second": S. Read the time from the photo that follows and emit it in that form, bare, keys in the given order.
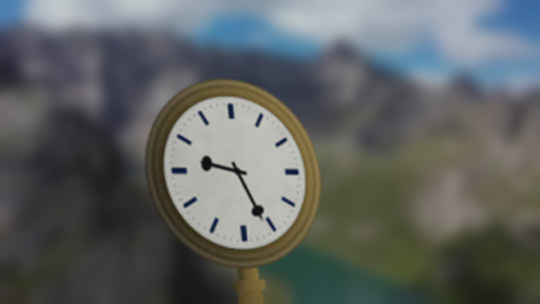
{"hour": 9, "minute": 26}
